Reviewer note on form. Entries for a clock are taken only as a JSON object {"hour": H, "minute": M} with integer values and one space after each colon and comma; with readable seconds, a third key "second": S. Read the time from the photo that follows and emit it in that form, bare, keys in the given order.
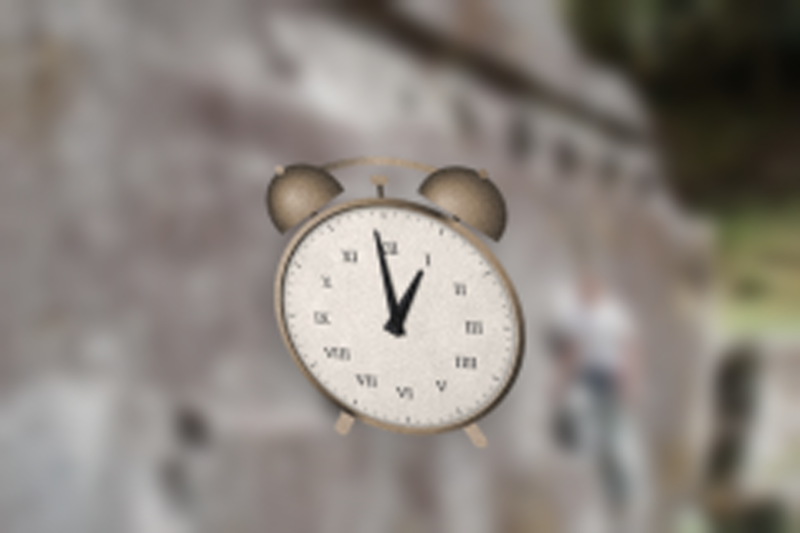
{"hour": 12, "minute": 59}
